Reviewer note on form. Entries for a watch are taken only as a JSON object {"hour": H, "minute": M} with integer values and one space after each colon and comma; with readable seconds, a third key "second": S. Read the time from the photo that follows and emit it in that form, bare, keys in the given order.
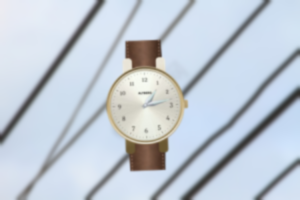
{"hour": 1, "minute": 13}
